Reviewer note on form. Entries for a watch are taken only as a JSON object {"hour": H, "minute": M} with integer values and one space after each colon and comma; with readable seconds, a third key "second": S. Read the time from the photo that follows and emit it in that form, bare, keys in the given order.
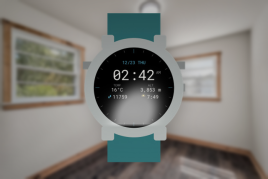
{"hour": 2, "minute": 42}
